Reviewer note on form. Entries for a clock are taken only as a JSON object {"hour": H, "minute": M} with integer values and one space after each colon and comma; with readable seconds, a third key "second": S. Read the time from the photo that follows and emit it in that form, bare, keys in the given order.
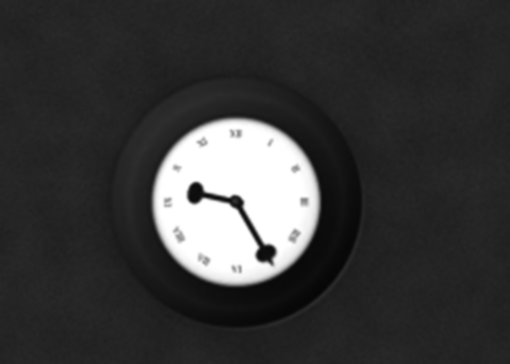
{"hour": 9, "minute": 25}
